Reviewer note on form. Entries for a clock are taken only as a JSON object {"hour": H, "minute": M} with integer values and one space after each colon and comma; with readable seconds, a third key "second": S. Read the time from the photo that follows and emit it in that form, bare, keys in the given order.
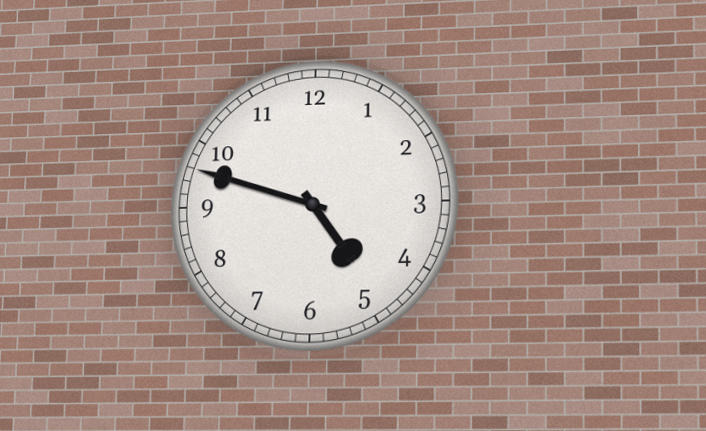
{"hour": 4, "minute": 48}
